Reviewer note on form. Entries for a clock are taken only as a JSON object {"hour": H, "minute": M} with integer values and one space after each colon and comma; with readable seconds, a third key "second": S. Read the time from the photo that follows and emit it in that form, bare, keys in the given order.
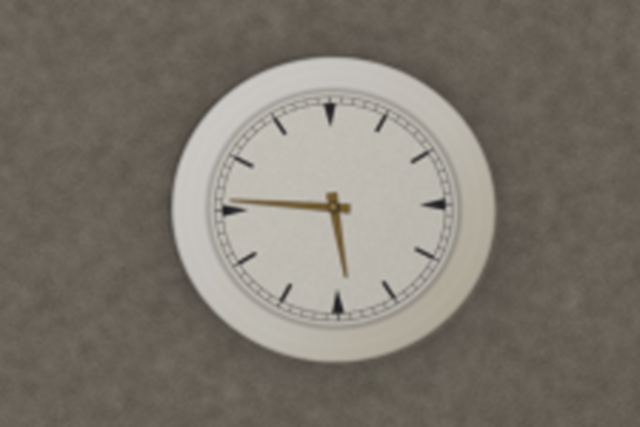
{"hour": 5, "minute": 46}
